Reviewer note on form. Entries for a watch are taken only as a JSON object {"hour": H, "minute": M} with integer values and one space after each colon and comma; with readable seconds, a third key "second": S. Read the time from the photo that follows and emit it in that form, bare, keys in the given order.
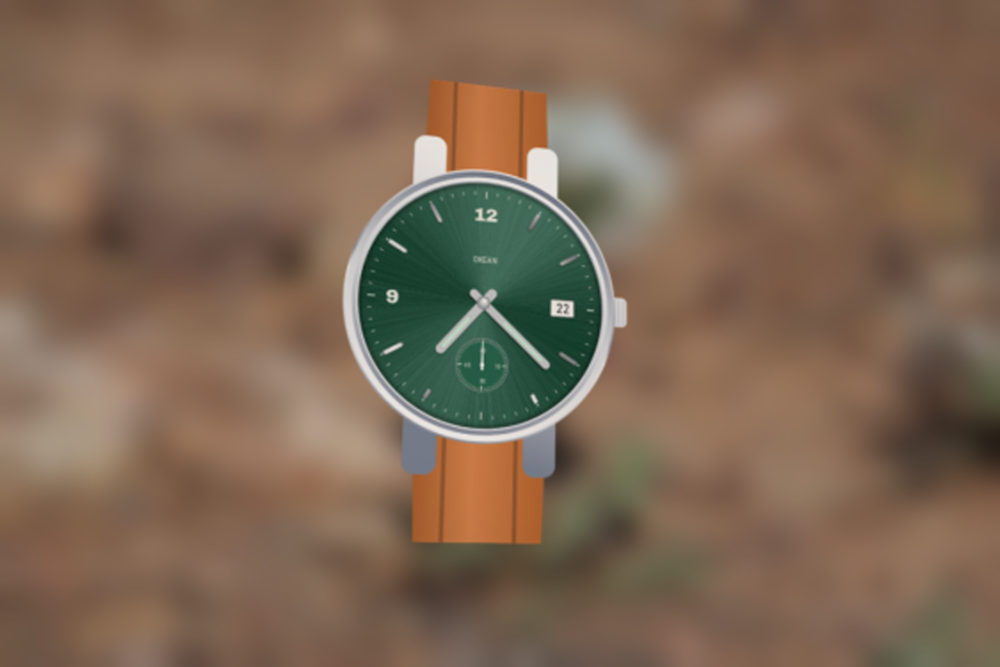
{"hour": 7, "minute": 22}
